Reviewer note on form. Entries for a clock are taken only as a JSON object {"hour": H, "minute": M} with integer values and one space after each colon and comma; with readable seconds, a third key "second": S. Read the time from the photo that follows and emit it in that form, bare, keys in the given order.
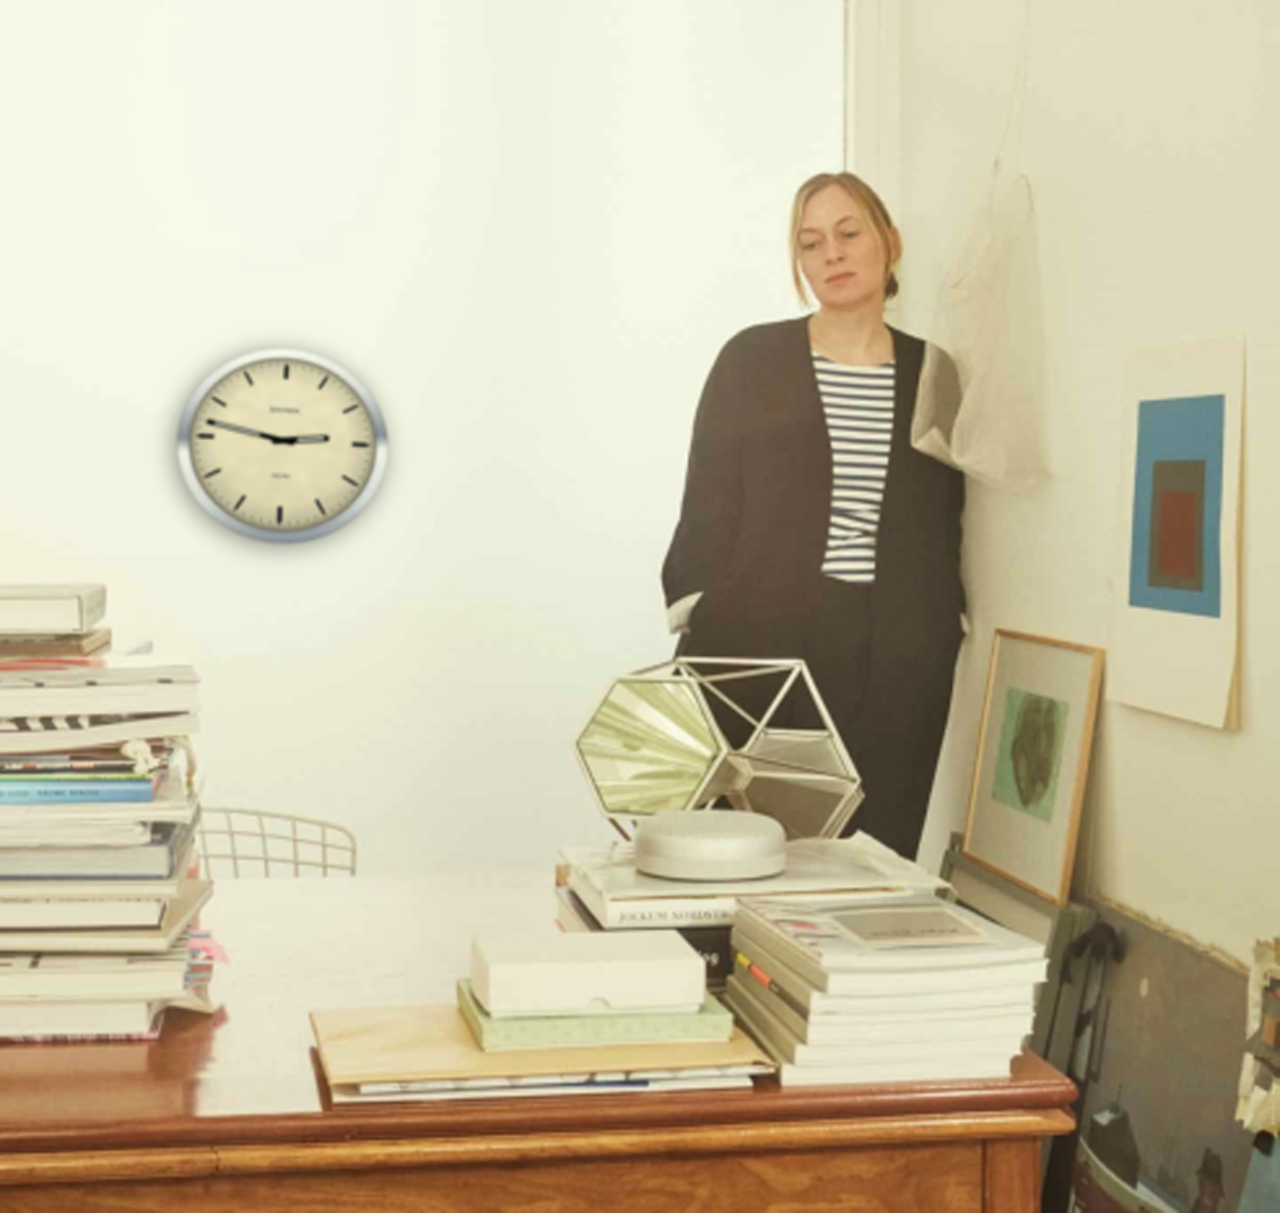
{"hour": 2, "minute": 47}
